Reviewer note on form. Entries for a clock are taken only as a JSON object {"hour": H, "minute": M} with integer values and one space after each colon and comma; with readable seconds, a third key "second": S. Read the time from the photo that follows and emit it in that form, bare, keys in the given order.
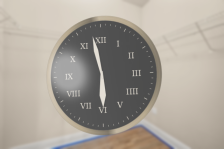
{"hour": 5, "minute": 58}
